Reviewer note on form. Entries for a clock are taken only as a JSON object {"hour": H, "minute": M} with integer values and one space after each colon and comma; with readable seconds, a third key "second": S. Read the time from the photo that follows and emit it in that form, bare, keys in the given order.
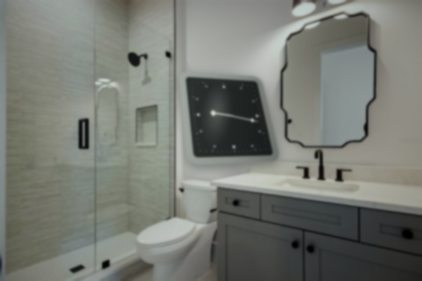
{"hour": 9, "minute": 17}
